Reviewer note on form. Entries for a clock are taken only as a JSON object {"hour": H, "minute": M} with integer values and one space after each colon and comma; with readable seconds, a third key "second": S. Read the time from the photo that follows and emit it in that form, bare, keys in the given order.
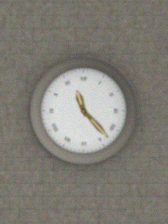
{"hour": 11, "minute": 23}
